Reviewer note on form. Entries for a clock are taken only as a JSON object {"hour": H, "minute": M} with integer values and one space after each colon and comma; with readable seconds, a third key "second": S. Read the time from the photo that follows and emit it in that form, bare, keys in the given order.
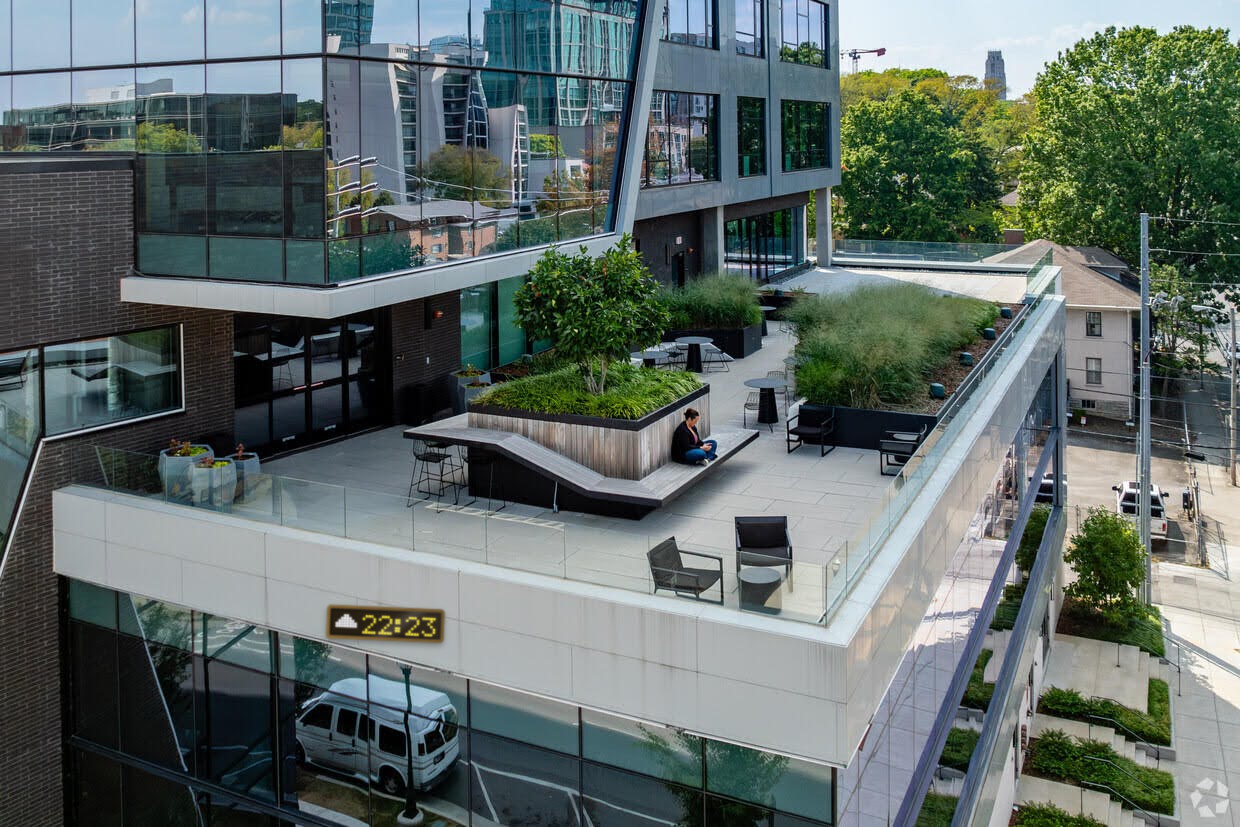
{"hour": 22, "minute": 23}
